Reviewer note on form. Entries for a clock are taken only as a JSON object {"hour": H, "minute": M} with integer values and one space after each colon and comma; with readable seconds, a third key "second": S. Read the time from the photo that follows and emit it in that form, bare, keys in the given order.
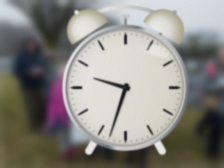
{"hour": 9, "minute": 33}
